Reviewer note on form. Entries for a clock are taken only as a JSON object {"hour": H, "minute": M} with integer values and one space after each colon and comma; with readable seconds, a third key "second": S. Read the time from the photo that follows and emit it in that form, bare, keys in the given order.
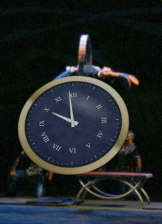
{"hour": 9, "minute": 59}
